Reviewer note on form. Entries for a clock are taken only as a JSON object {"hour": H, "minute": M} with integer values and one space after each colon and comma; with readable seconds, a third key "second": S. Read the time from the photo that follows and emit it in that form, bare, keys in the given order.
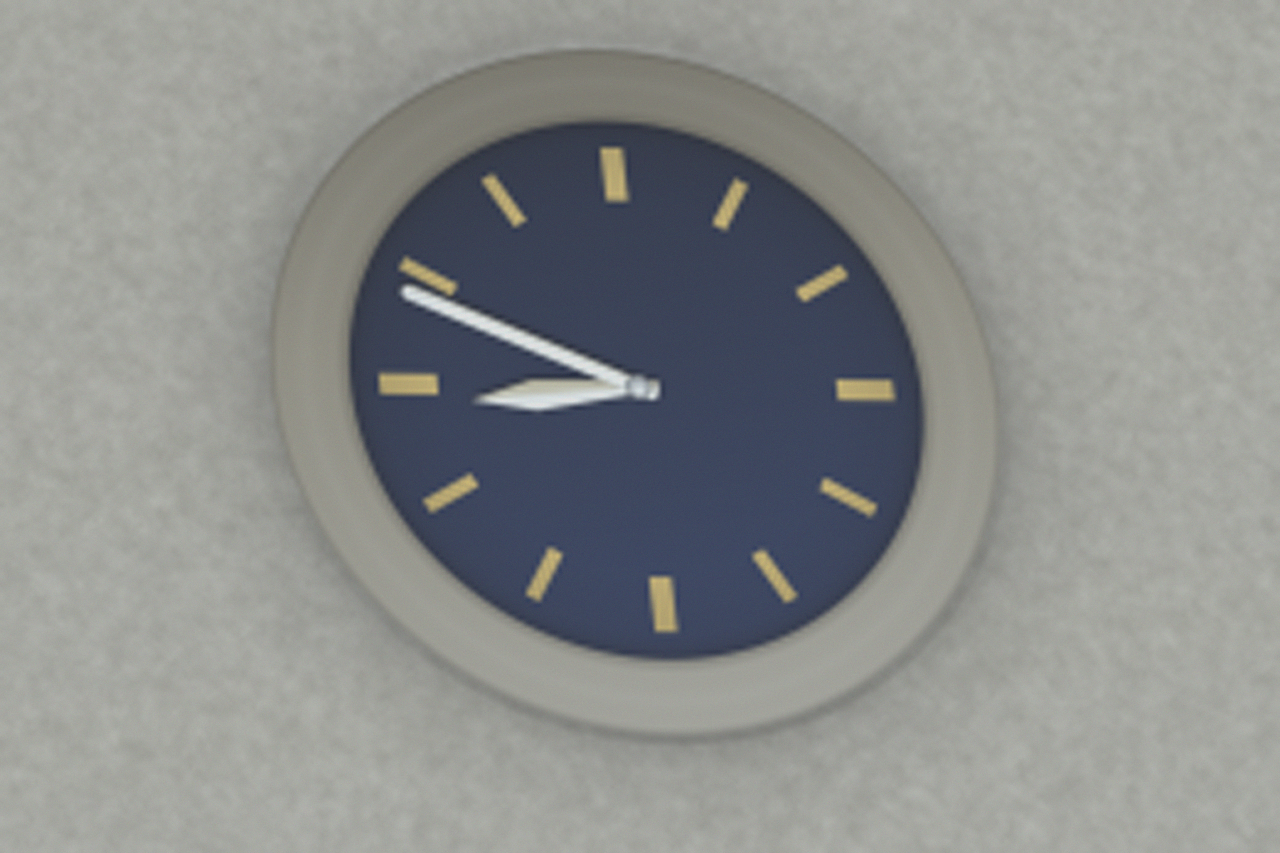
{"hour": 8, "minute": 49}
